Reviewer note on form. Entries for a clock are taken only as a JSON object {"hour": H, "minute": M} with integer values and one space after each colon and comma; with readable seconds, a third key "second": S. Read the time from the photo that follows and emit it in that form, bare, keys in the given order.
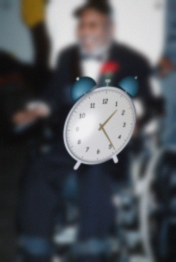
{"hour": 1, "minute": 24}
